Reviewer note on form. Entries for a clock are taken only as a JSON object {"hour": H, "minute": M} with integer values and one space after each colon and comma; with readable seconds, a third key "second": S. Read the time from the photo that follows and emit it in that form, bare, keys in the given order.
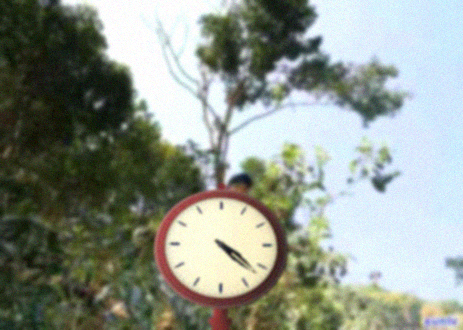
{"hour": 4, "minute": 22}
